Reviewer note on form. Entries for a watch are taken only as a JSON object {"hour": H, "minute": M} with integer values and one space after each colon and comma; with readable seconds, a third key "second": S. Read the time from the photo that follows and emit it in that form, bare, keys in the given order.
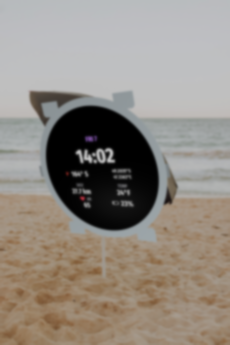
{"hour": 14, "minute": 2}
